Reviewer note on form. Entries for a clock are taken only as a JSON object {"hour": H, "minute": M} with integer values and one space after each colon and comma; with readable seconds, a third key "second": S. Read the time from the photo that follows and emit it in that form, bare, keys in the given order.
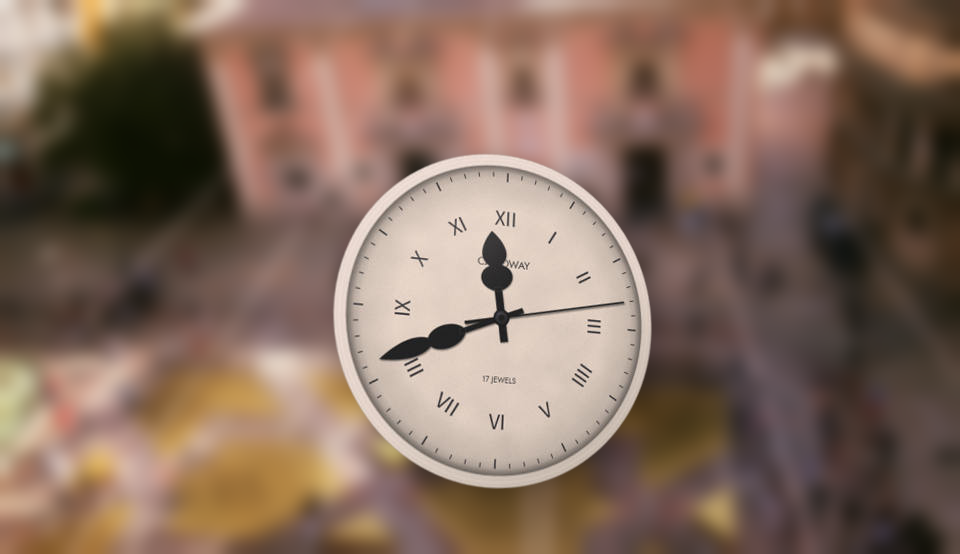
{"hour": 11, "minute": 41, "second": 13}
